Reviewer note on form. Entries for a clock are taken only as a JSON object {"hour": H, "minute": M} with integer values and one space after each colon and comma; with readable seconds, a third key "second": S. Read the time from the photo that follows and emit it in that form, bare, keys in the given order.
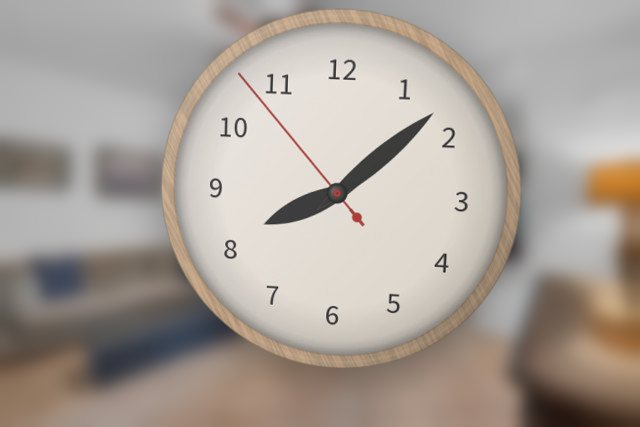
{"hour": 8, "minute": 7, "second": 53}
